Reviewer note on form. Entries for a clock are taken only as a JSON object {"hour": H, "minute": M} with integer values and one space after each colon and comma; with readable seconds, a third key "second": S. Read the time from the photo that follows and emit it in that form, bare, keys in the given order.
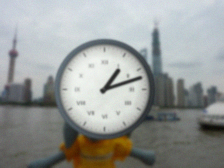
{"hour": 1, "minute": 12}
